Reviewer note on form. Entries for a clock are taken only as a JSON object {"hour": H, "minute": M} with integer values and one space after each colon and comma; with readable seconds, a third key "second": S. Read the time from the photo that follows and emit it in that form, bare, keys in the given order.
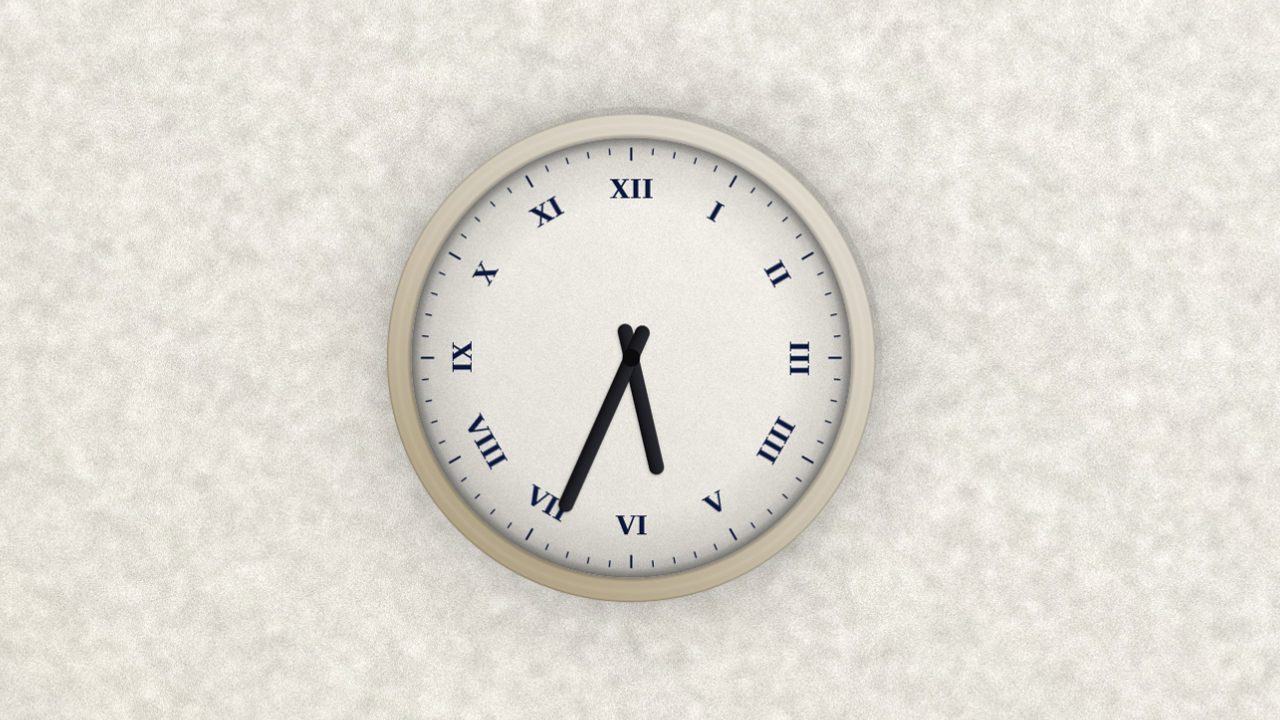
{"hour": 5, "minute": 34}
